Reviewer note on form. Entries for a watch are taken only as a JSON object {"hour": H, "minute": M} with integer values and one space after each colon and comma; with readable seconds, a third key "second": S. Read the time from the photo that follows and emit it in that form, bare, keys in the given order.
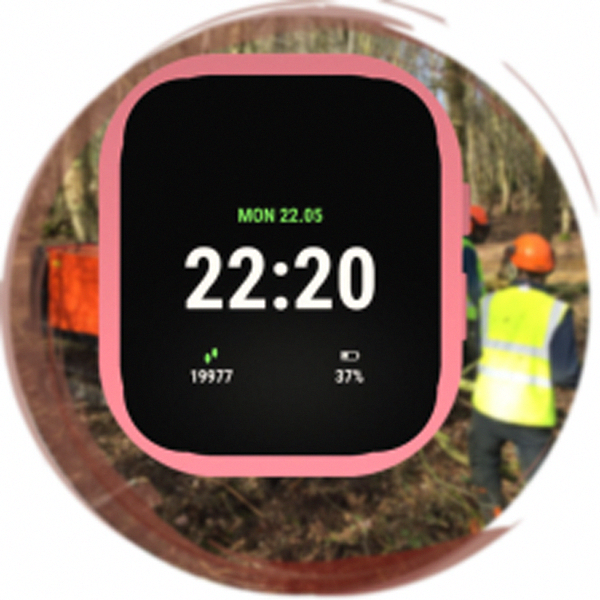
{"hour": 22, "minute": 20}
